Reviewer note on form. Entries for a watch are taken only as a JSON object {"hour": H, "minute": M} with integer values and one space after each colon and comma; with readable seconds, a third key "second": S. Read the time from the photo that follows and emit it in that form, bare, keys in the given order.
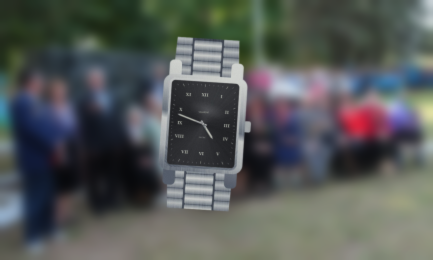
{"hour": 4, "minute": 48}
